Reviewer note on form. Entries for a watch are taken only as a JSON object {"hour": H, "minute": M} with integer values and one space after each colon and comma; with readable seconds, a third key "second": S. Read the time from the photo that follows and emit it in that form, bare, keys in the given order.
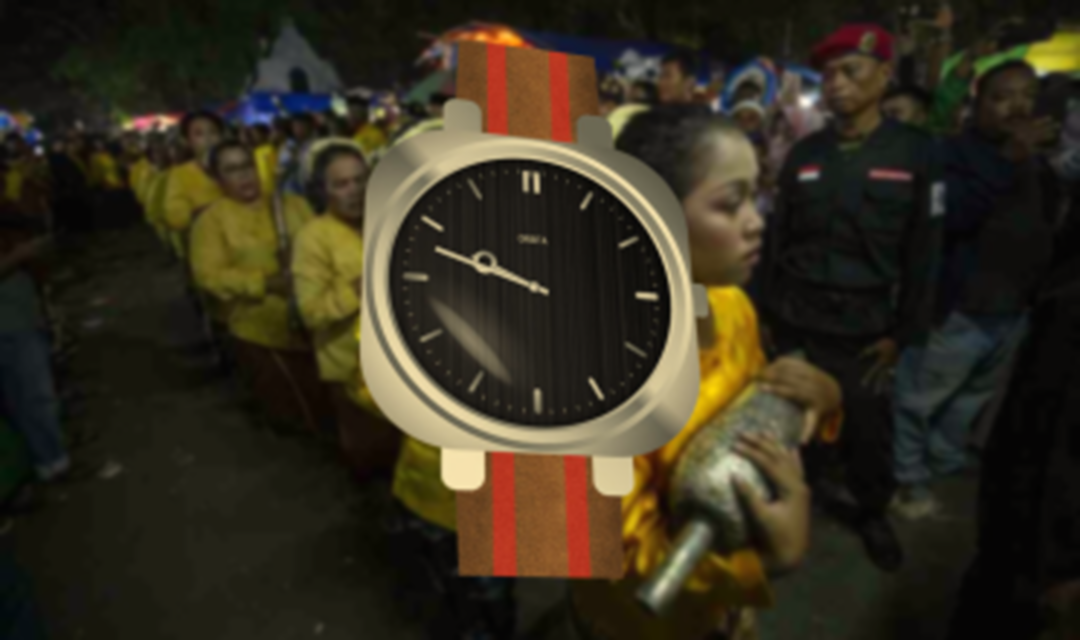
{"hour": 9, "minute": 48}
